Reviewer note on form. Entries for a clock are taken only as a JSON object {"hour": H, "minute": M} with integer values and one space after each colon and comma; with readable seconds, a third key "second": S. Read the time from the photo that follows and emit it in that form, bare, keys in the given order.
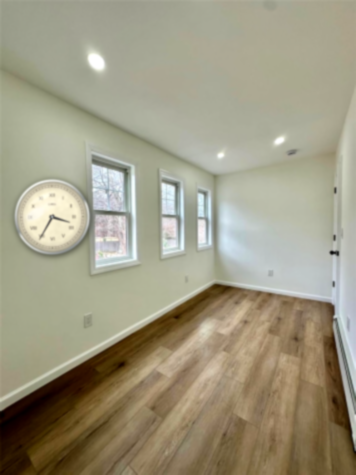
{"hour": 3, "minute": 35}
